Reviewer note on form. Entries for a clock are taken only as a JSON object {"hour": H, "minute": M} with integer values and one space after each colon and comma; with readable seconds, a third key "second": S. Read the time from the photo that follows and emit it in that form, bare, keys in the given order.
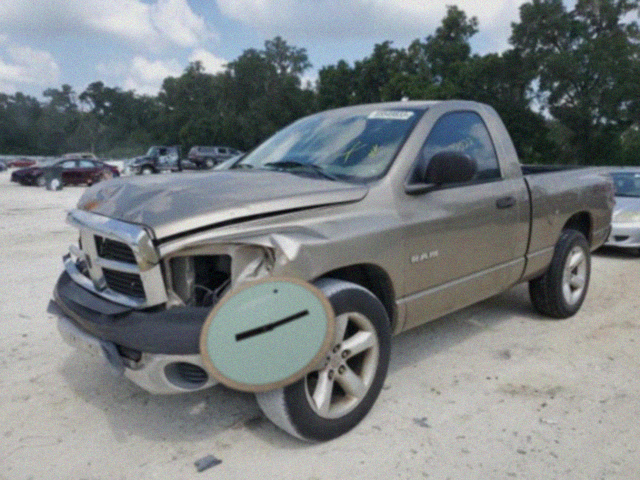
{"hour": 8, "minute": 10}
